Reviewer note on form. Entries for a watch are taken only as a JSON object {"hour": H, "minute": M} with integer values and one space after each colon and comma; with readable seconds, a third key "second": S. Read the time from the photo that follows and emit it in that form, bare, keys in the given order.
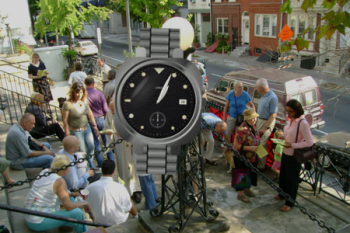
{"hour": 1, "minute": 4}
